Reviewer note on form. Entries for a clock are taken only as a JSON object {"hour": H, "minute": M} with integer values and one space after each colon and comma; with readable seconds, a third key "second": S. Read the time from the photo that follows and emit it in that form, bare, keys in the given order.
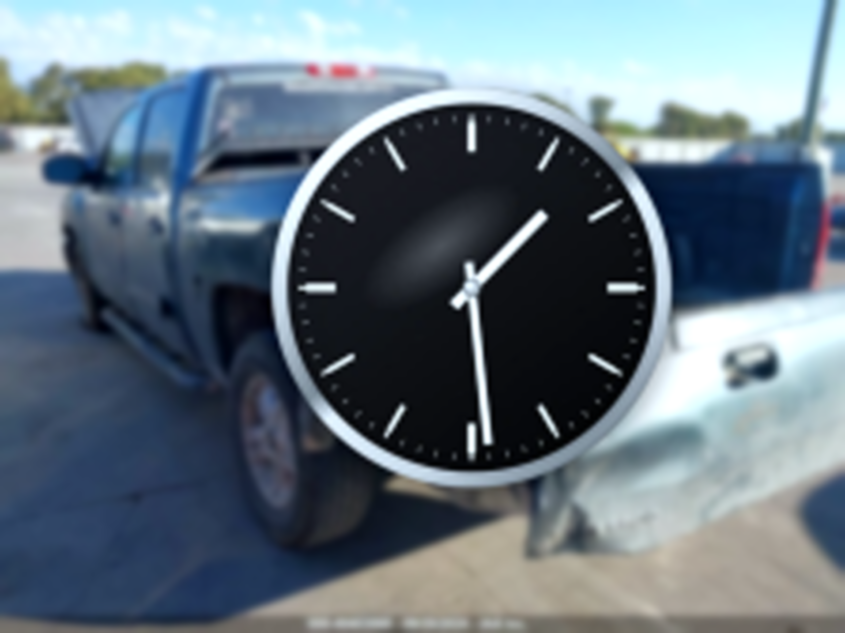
{"hour": 1, "minute": 29}
